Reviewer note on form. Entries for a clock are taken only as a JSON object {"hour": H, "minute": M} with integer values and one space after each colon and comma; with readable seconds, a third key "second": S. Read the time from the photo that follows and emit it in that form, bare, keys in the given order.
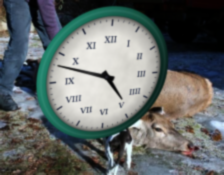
{"hour": 4, "minute": 48}
